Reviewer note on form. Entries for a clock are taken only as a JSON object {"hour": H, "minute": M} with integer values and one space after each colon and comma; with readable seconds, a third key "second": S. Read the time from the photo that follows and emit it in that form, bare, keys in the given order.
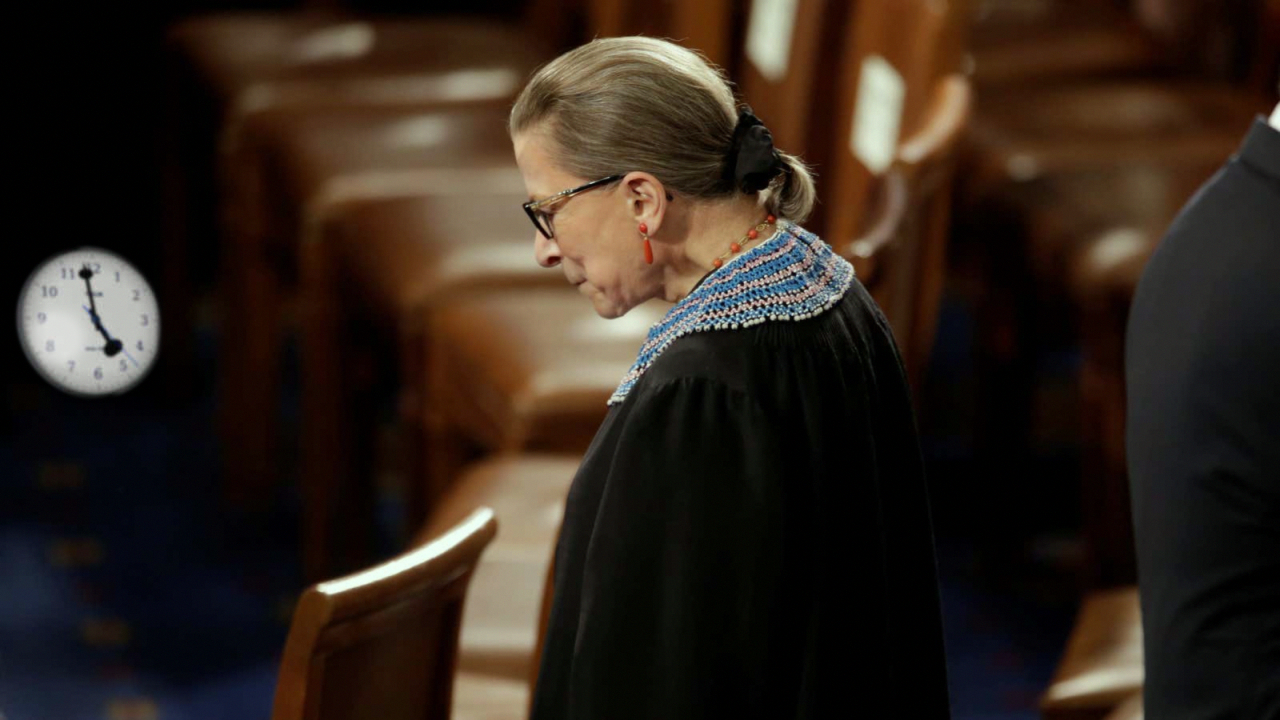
{"hour": 4, "minute": 58, "second": 23}
